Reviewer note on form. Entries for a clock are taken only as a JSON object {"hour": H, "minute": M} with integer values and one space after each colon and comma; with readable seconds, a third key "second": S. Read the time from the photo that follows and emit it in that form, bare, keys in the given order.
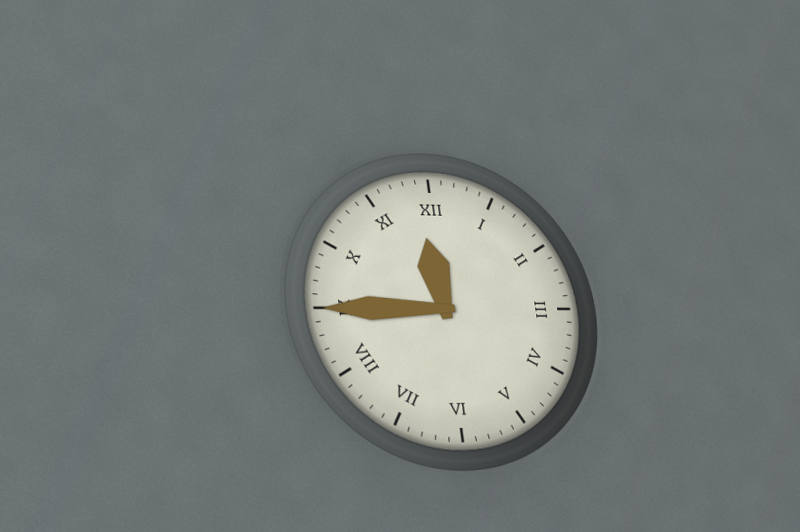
{"hour": 11, "minute": 45}
